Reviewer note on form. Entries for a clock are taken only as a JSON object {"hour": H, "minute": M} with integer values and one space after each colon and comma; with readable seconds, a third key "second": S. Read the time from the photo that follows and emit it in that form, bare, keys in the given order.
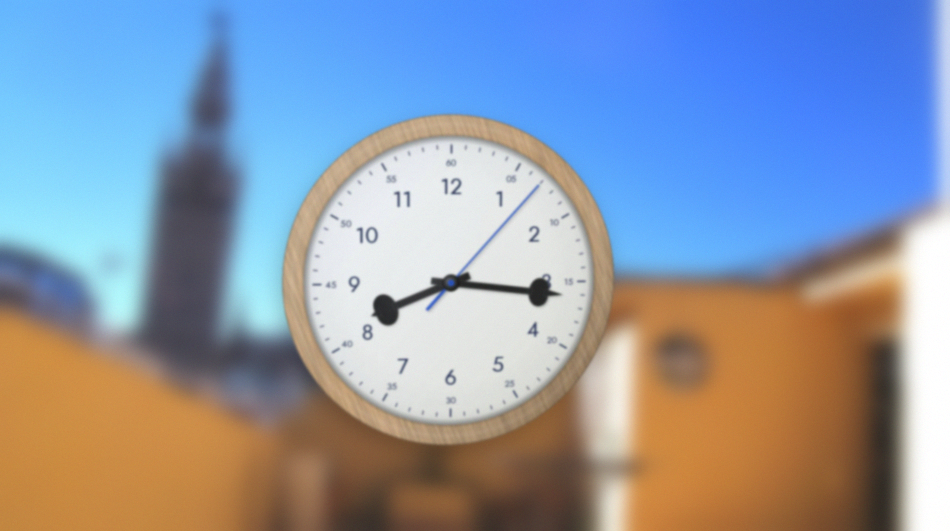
{"hour": 8, "minute": 16, "second": 7}
